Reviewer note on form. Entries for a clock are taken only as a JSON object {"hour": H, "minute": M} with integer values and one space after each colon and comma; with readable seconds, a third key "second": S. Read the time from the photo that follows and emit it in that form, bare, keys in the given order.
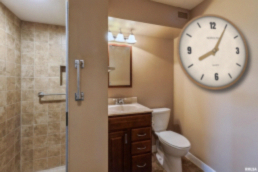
{"hour": 8, "minute": 5}
